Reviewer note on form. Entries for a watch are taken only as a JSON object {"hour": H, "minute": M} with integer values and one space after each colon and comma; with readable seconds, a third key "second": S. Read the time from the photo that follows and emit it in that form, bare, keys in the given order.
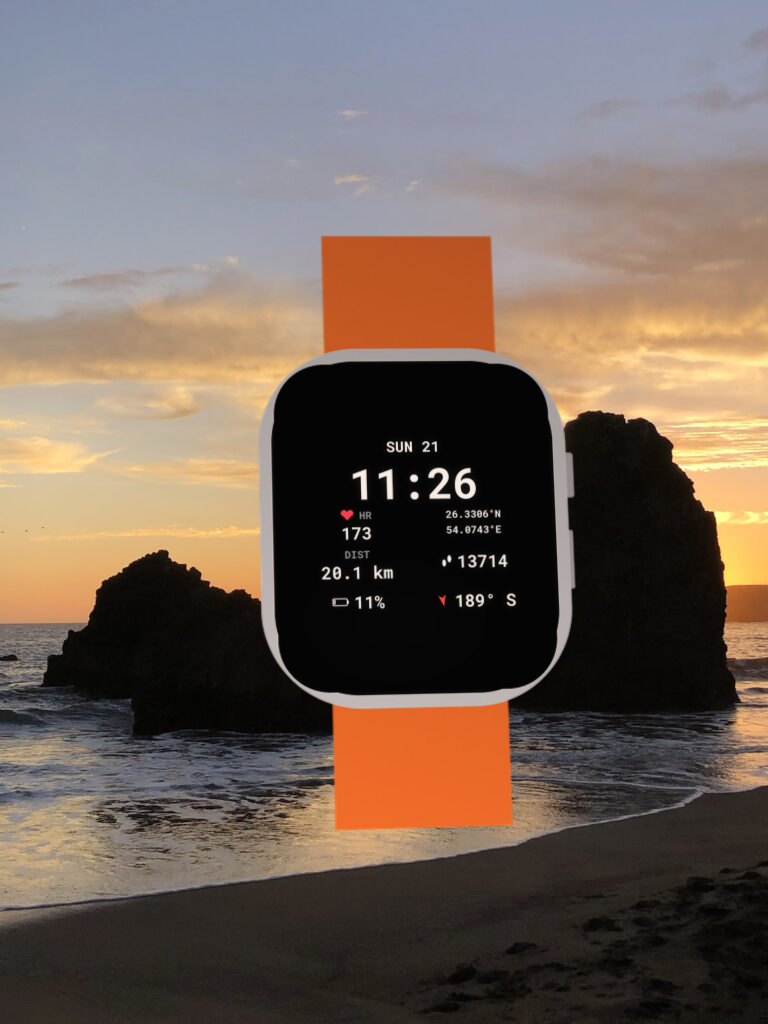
{"hour": 11, "minute": 26}
